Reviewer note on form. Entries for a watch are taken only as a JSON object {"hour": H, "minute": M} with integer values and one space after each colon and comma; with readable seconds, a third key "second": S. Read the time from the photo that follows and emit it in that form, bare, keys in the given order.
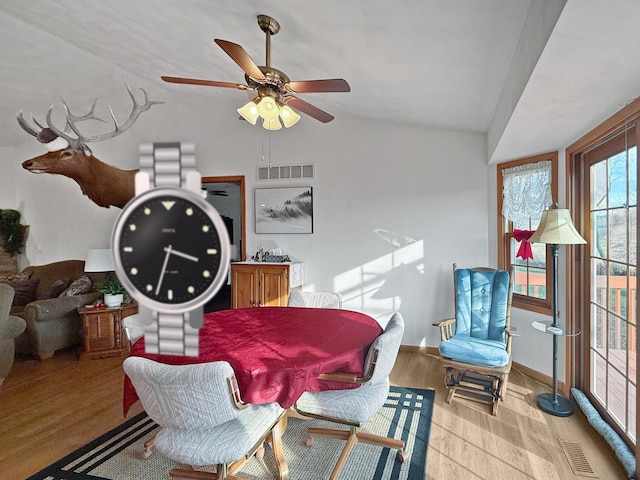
{"hour": 3, "minute": 33}
